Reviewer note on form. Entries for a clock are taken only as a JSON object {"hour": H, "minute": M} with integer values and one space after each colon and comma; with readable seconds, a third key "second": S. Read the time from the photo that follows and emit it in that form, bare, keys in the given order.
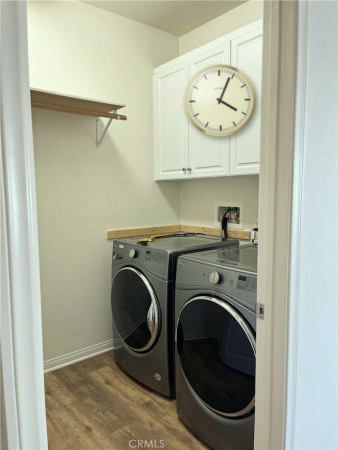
{"hour": 4, "minute": 4}
